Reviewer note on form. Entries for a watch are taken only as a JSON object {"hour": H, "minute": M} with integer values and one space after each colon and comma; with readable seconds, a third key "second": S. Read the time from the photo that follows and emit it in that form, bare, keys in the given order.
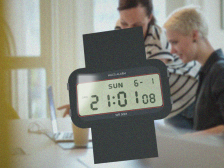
{"hour": 21, "minute": 1, "second": 8}
